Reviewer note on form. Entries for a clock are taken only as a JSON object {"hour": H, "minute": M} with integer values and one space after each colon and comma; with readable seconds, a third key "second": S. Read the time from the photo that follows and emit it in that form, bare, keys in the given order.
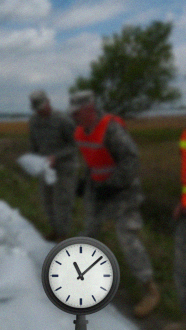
{"hour": 11, "minute": 8}
